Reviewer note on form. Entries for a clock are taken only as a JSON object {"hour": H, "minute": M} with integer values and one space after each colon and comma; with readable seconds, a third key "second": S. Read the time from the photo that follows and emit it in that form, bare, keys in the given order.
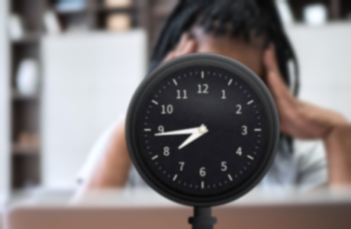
{"hour": 7, "minute": 44}
